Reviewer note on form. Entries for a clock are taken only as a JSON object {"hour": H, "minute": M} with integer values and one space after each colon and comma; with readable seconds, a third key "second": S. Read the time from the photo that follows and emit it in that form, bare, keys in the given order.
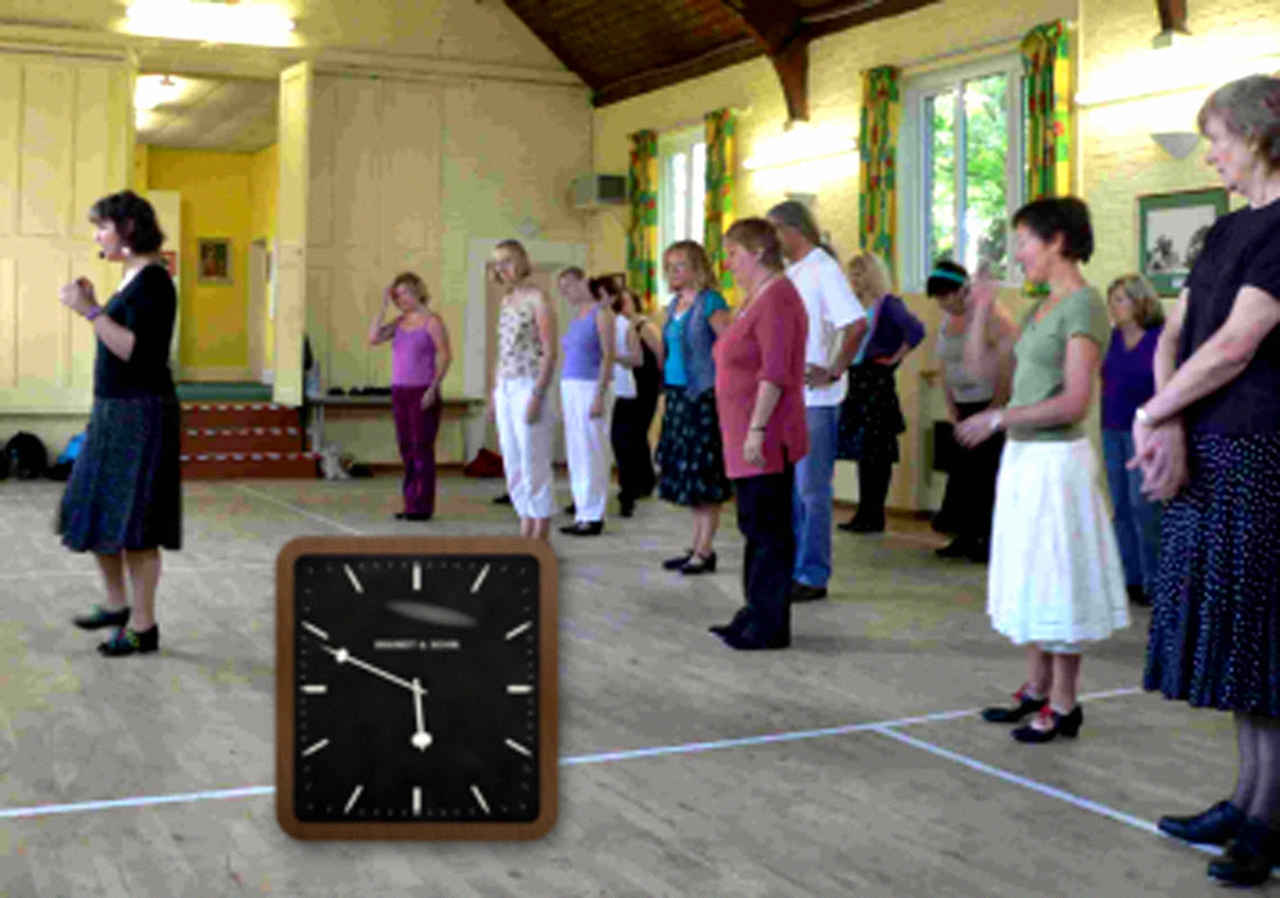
{"hour": 5, "minute": 49}
